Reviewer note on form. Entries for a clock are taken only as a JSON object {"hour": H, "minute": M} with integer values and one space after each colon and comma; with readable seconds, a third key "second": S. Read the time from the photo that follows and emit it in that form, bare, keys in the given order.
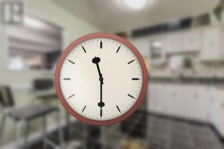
{"hour": 11, "minute": 30}
